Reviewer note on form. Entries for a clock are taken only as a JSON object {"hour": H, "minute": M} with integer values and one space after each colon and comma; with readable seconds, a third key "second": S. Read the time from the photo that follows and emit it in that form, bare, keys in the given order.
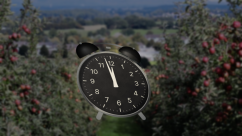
{"hour": 11, "minute": 58}
